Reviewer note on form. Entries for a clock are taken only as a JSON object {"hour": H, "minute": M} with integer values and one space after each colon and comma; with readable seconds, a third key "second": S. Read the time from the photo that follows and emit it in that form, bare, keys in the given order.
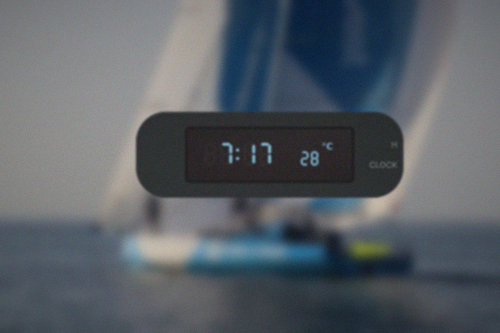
{"hour": 7, "minute": 17}
